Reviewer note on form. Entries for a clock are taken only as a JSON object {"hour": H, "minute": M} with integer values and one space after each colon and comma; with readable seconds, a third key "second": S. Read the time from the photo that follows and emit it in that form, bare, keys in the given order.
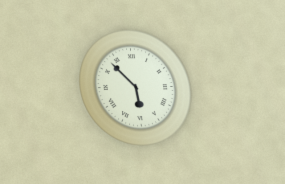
{"hour": 5, "minute": 53}
